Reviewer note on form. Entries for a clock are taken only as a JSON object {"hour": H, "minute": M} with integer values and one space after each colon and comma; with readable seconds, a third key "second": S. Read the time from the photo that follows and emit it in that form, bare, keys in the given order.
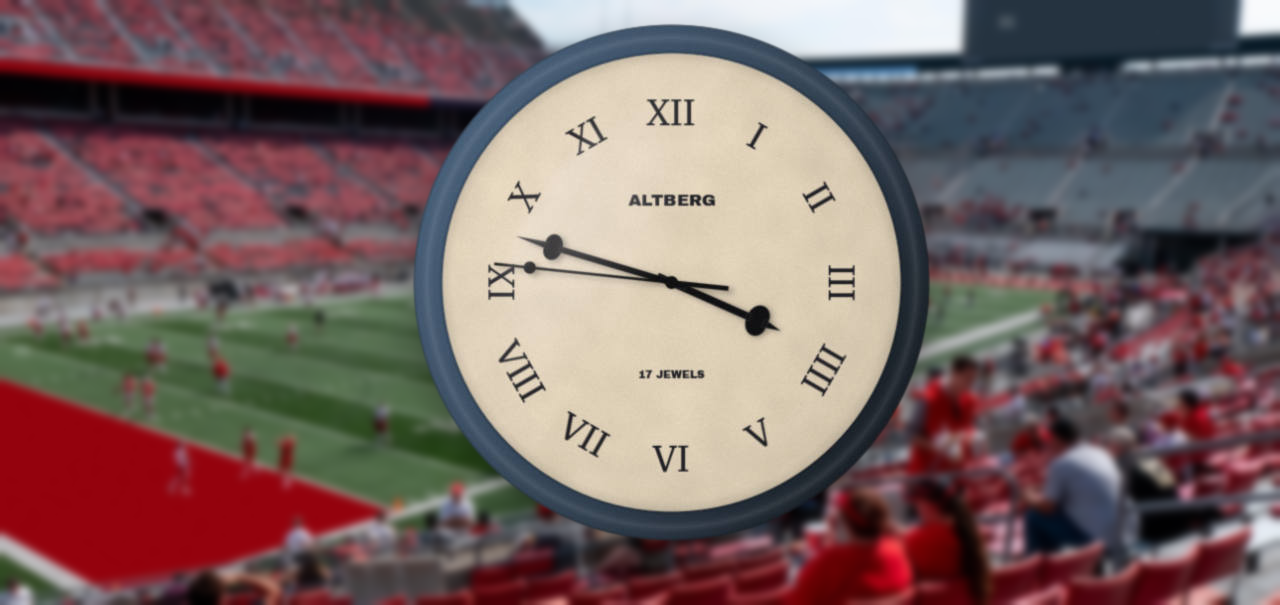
{"hour": 3, "minute": 47, "second": 46}
